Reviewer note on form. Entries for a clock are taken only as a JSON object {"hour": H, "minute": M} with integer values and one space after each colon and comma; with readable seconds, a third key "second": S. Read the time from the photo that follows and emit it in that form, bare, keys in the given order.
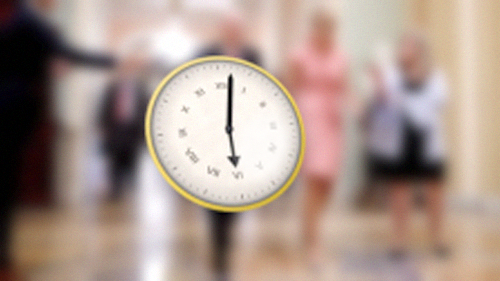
{"hour": 6, "minute": 2}
